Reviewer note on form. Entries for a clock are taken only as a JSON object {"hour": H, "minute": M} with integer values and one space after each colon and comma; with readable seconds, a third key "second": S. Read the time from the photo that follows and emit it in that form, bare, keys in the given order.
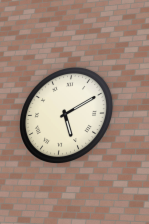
{"hour": 5, "minute": 10}
